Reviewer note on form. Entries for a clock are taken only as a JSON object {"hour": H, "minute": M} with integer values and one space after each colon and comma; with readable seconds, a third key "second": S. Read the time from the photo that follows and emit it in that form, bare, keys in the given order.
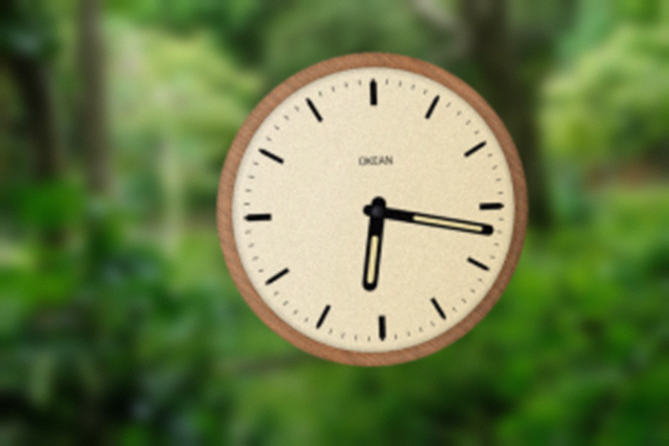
{"hour": 6, "minute": 17}
